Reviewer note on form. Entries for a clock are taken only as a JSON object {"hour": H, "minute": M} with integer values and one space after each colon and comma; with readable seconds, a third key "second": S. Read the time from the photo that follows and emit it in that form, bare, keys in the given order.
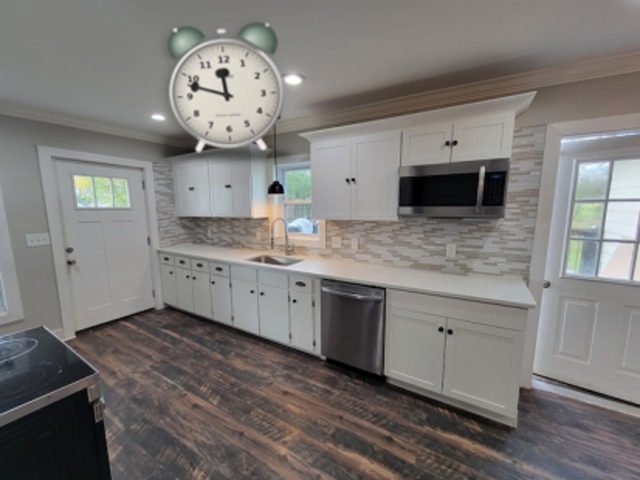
{"hour": 11, "minute": 48}
